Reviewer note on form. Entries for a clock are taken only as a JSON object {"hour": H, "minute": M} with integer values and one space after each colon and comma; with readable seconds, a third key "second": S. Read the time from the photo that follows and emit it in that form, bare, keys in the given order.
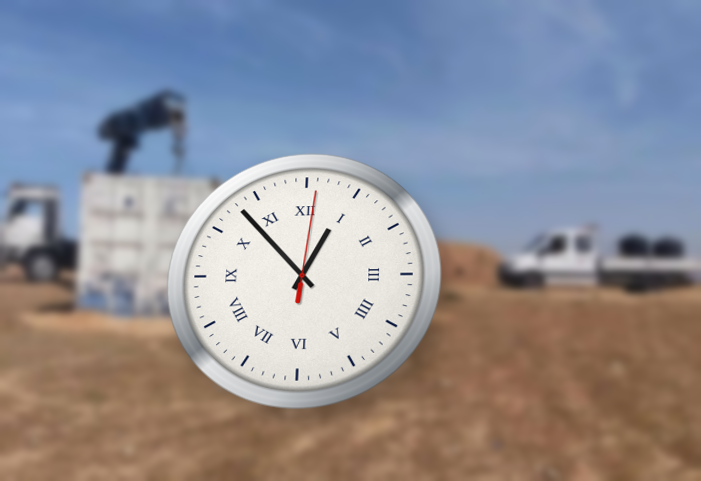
{"hour": 12, "minute": 53, "second": 1}
